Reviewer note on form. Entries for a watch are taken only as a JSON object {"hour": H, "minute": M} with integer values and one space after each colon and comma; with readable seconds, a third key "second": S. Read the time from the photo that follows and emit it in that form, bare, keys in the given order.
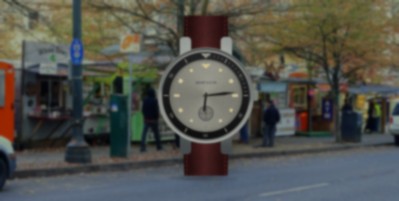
{"hour": 6, "minute": 14}
